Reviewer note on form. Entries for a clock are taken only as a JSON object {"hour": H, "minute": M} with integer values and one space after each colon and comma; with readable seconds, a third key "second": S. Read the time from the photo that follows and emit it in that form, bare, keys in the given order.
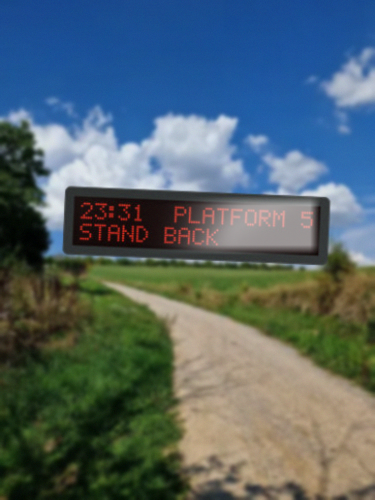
{"hour": 23, "minute": 31}
